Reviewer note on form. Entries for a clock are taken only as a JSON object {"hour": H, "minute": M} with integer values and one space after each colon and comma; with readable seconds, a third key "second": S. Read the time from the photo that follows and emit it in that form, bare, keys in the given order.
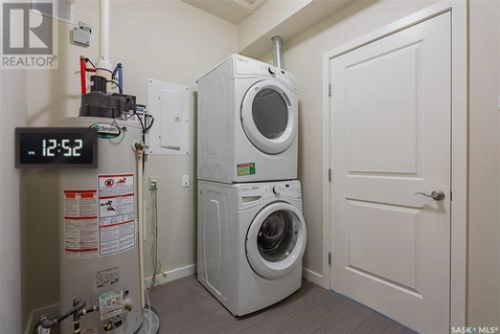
{"hour": 12, "minute": 52}
